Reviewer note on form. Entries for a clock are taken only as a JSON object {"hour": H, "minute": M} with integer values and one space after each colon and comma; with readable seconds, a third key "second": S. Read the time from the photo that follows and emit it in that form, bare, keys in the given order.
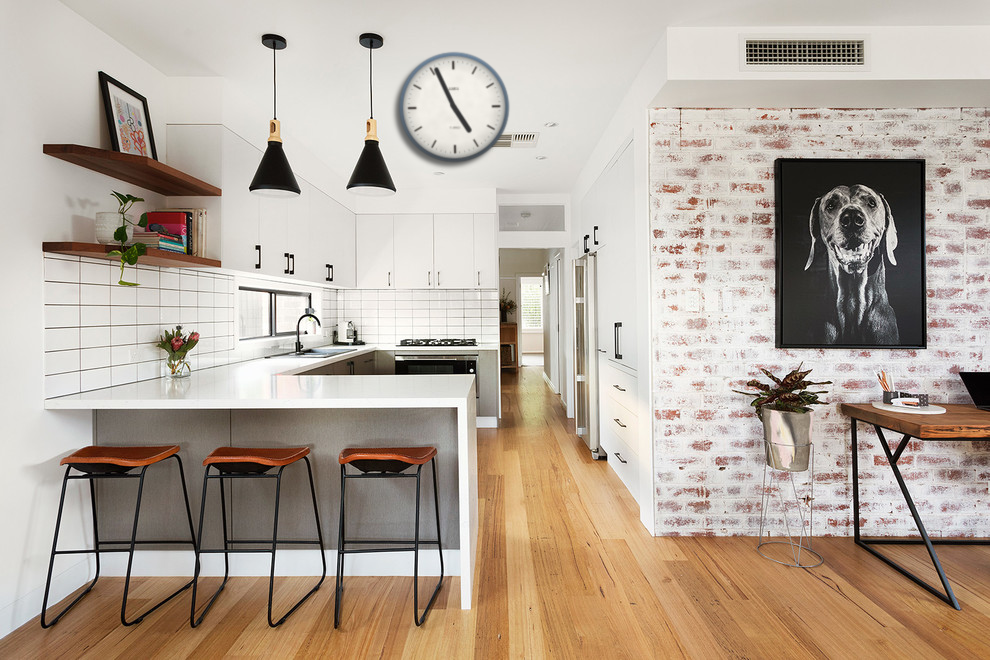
{"hour": 4, "minute": 56}
